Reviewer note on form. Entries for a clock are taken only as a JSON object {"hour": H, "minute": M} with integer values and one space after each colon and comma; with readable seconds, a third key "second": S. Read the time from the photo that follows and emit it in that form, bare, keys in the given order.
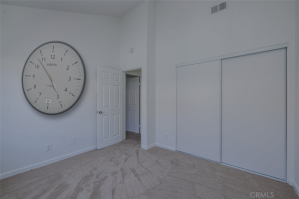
{"hour": 4, "minute": 53}
